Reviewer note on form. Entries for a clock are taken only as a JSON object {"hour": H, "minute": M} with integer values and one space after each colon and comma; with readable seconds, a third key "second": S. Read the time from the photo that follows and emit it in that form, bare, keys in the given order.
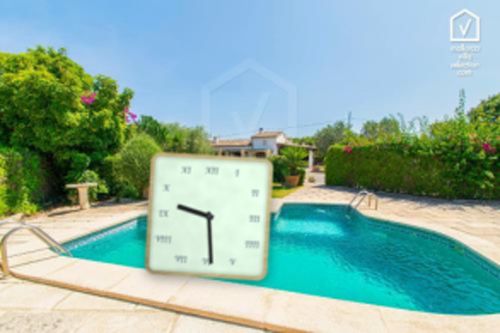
{"hour": 9, "minute": 29}
